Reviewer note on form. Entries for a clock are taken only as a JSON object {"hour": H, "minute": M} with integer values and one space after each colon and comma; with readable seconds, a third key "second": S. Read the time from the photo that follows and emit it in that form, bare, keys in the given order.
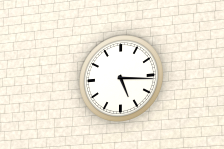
{"hour": 5, "minute": 16}
